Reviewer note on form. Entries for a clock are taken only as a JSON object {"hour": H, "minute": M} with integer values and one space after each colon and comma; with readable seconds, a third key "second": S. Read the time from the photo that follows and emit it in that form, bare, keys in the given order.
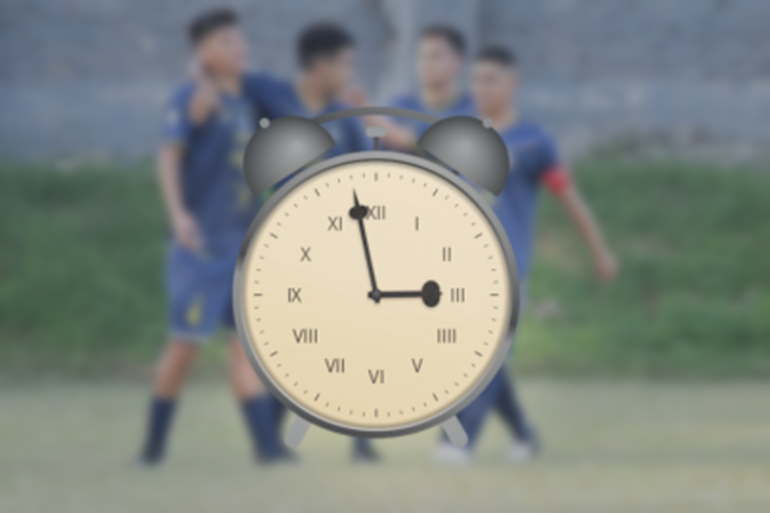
{"hour": 2, "minute": 58}
